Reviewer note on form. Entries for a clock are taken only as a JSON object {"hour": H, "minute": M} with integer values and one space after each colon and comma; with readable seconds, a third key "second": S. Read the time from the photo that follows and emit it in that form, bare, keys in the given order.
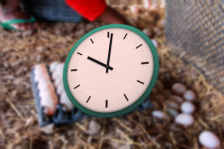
{"hour": 10, "minute": 1}
